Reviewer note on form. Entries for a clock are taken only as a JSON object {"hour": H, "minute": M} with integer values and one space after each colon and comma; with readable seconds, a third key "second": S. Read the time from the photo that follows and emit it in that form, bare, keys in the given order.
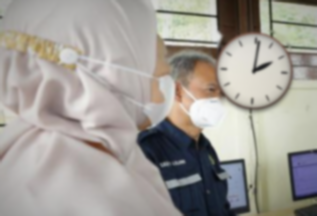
{"hour": 2, "minute": 1}
